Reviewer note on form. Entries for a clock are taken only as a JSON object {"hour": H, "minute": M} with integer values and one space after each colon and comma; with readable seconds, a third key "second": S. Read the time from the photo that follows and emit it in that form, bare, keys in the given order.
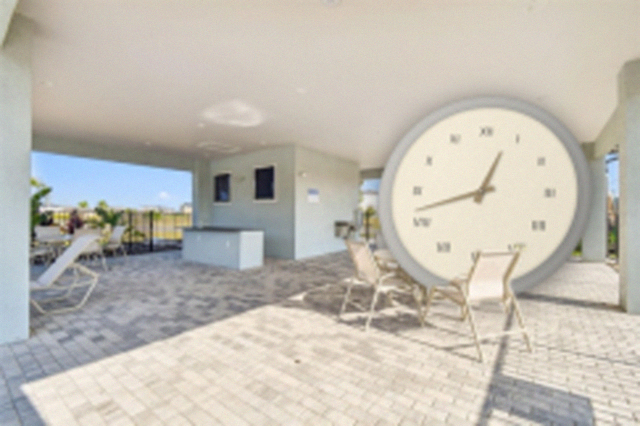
{"hour": 12, "minute": 42}
